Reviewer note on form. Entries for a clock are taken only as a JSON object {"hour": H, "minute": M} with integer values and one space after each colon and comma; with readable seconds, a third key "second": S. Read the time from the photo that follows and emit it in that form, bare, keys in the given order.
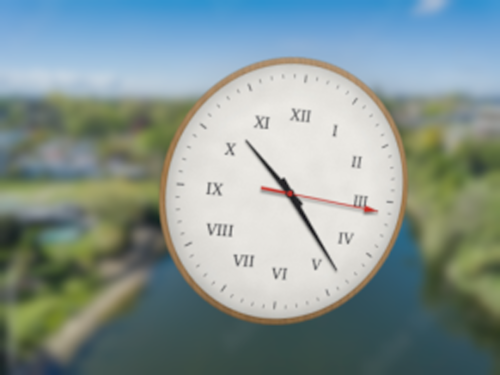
{"hour": 10, "minute": 23, "second": 16}
